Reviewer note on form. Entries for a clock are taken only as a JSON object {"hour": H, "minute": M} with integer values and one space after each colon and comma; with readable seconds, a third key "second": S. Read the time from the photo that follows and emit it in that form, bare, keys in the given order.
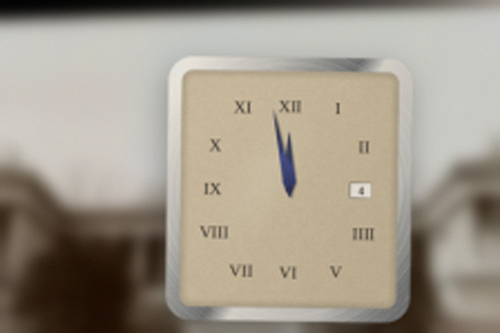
{"hour": 11, "minute": 58}
